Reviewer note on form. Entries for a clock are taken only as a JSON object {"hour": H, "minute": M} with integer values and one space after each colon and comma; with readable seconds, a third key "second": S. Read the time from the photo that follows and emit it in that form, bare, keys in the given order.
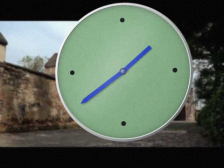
{"hour": 1, "minute": 39}
